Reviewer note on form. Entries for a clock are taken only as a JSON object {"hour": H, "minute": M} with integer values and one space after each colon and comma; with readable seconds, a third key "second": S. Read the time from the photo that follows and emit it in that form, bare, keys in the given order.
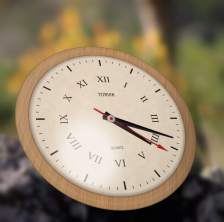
{"hour": 4, "minute": 18, "second": 21}
